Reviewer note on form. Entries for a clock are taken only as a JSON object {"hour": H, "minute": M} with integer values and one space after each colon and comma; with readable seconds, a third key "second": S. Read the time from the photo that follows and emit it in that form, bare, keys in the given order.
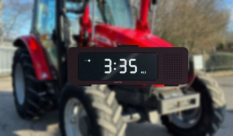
{"hour": 3, "minute": 35}
